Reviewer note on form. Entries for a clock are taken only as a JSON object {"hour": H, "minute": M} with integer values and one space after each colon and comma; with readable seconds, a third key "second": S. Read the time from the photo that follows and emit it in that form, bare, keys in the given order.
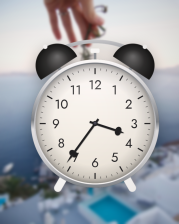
{"hour": 3, "minute": 36}
